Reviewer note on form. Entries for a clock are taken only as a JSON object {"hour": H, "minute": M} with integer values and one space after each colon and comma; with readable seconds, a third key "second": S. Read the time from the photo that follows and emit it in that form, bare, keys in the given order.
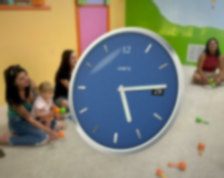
{"hour": 5, "minute": 14}
